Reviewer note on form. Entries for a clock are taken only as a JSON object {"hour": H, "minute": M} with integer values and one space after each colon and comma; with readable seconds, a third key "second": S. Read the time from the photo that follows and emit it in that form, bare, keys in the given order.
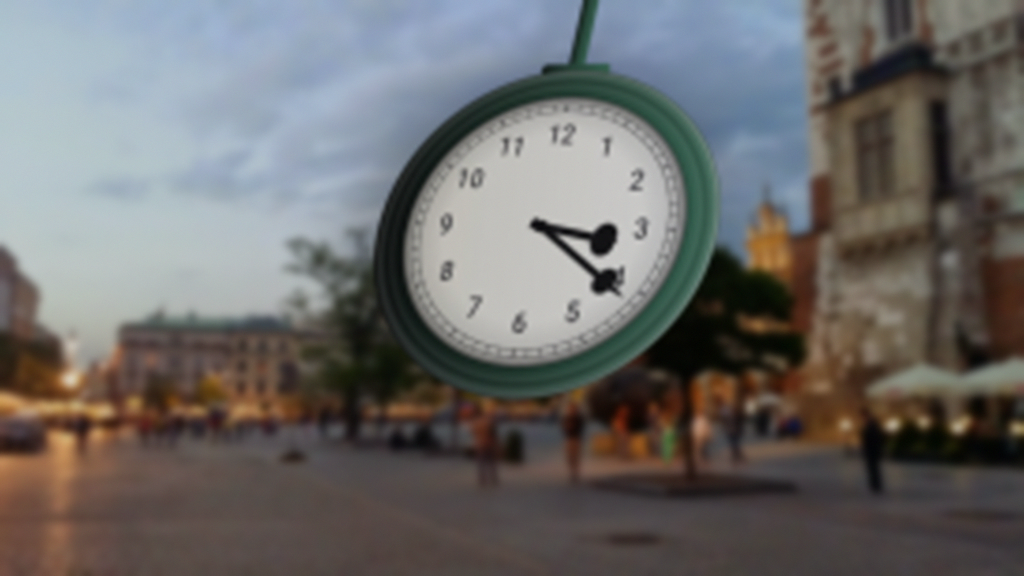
{"hour": 3, "minute": 21}
